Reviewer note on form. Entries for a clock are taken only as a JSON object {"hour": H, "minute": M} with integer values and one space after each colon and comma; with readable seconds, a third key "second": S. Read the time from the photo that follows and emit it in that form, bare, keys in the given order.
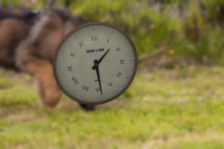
{"hour": 1, "minute": 29}
